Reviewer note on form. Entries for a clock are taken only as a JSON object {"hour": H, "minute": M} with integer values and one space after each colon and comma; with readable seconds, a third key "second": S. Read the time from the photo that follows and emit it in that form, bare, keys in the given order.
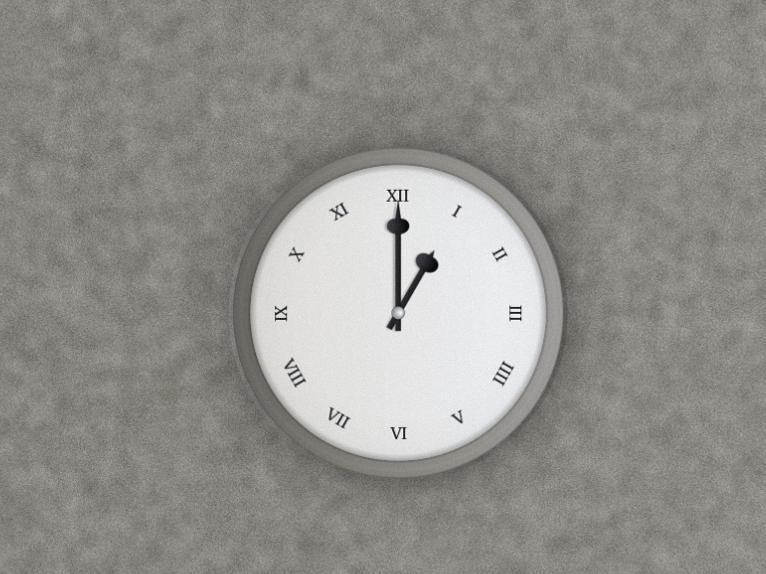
{"hour": 1, "minute": 0}
